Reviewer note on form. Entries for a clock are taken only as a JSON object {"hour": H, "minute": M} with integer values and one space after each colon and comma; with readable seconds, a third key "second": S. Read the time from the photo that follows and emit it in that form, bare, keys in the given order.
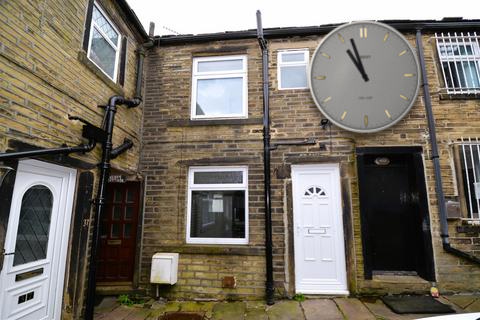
{"hour": 10, "minute": 57}
